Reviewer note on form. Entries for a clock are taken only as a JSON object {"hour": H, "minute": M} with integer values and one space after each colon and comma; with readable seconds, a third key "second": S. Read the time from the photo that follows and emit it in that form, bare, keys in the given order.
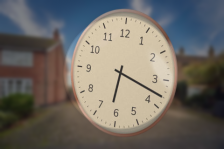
{"hour": 6, "minute": 18}
